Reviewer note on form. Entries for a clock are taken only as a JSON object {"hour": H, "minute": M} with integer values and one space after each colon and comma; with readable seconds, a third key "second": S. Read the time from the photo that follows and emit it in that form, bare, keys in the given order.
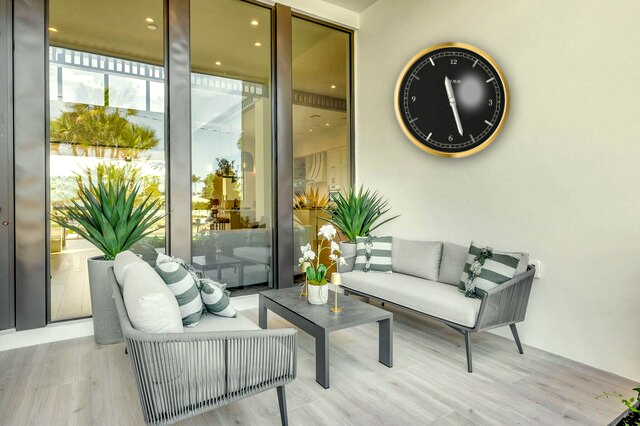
{"hour": 11, "minute": 27}
